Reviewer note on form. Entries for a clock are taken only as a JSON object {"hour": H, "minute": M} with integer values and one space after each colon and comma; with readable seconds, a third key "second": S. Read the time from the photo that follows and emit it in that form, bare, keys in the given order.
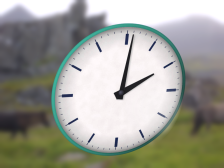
{"hour": 2, "minute": 1}
